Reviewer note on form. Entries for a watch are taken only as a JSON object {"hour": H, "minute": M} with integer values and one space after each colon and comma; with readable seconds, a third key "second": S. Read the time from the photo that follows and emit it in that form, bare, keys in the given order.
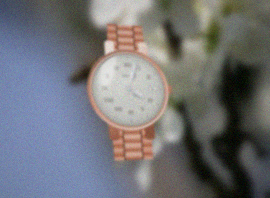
{"hour": 4, "minute": 3}
